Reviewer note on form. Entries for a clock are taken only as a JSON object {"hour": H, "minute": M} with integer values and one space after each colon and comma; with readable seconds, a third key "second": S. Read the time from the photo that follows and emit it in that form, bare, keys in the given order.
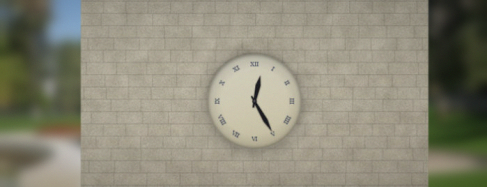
{"hour": 12, "minute": 25}
